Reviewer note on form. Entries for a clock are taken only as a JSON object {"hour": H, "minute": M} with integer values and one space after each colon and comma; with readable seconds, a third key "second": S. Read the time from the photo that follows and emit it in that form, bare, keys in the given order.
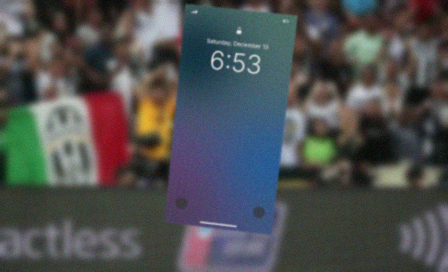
{"hour": 6, "minute": 53}
